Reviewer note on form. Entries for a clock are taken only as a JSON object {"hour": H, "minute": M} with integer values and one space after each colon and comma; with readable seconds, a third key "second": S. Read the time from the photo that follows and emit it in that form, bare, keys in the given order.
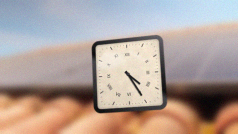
{"hour": 4, "minute": 25}
